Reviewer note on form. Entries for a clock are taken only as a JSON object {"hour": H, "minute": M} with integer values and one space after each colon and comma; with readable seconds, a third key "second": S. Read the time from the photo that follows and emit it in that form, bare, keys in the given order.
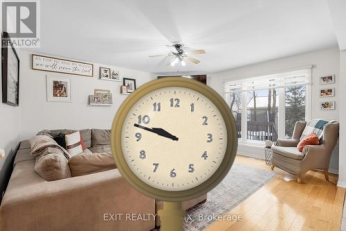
{"hour": 9, "minute": 48}
